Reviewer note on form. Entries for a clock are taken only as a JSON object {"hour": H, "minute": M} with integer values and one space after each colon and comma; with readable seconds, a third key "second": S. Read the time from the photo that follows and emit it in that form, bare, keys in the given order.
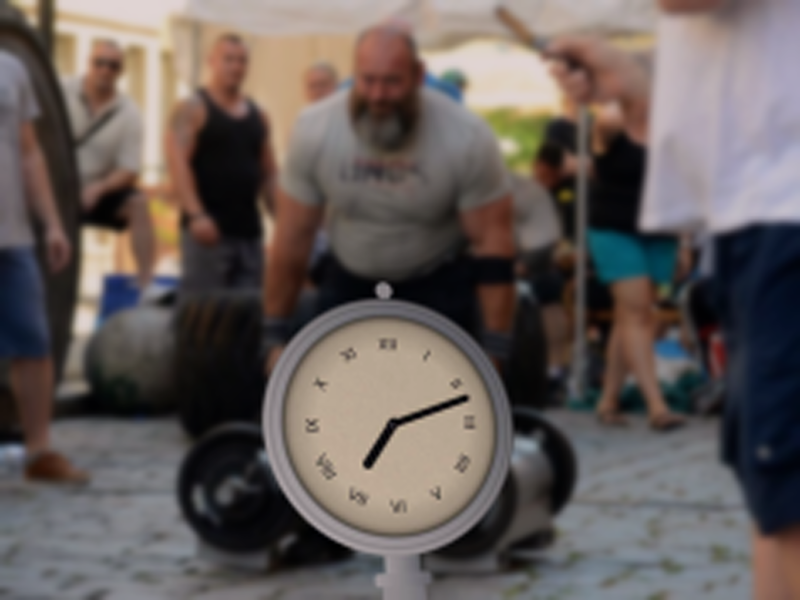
{"hour": 7, "minute": 12}
